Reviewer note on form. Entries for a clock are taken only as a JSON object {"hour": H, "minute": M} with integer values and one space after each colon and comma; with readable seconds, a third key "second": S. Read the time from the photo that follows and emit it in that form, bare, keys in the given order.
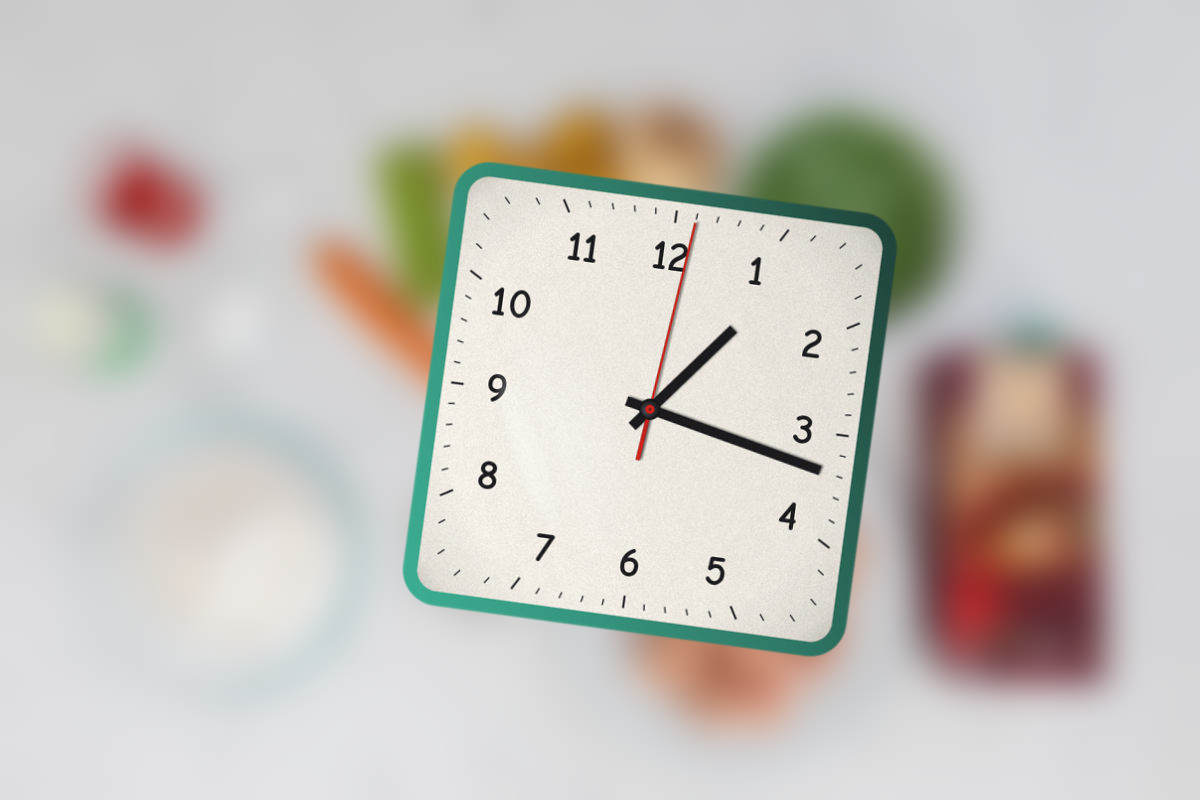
{"hour": 1, "minute": 17, "second": 1}
